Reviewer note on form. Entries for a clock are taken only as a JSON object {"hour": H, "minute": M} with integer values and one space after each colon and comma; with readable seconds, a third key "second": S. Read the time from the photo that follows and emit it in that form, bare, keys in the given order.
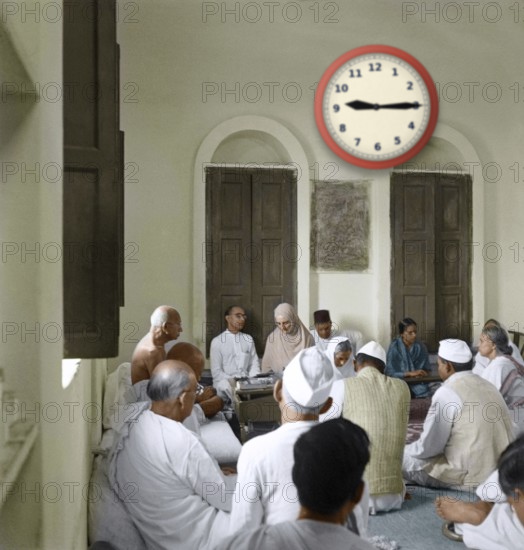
{"hour": 9, "minute": 15}
